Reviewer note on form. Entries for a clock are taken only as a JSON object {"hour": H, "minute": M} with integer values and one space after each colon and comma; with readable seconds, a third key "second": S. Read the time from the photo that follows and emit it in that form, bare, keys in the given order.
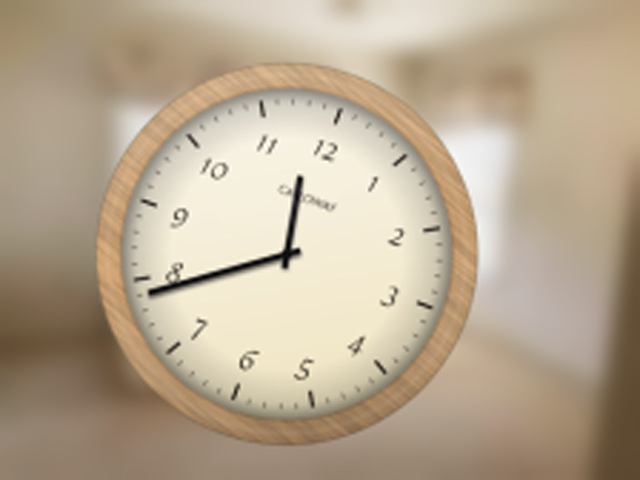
{"hour": 11, "minute": 39}
